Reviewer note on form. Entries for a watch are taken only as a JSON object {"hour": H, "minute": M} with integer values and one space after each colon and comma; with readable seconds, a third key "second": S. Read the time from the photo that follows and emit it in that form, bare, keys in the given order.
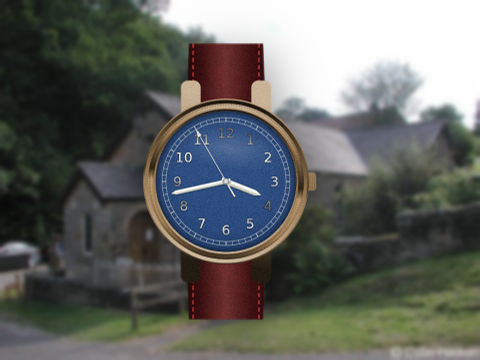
{"hour": 3, "minute": 42, "second": 55}
